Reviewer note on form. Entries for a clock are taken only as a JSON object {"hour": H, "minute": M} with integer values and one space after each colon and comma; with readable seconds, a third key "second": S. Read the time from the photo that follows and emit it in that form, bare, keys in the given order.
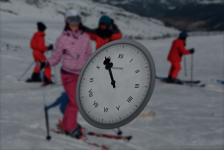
{"hour": 10, "minute": 54}
